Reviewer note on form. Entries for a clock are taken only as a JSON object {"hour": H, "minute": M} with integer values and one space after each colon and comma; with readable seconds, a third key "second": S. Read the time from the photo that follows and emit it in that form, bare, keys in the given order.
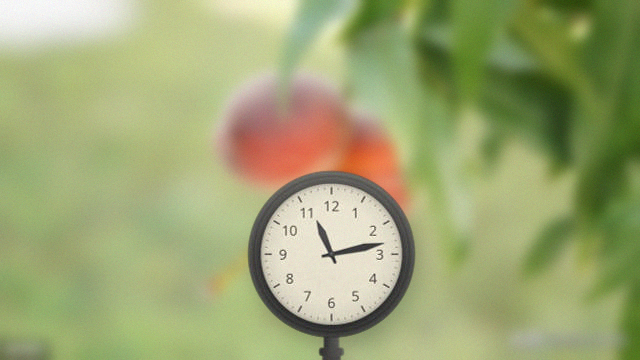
{"hour": 11, "minute": 13}
